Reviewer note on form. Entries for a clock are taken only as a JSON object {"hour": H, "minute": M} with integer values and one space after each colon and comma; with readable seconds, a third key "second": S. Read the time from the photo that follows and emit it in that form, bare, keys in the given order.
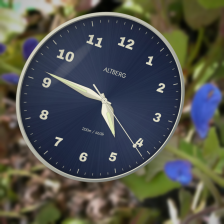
{"hour": 4, "minute": 46, "second": 21}
